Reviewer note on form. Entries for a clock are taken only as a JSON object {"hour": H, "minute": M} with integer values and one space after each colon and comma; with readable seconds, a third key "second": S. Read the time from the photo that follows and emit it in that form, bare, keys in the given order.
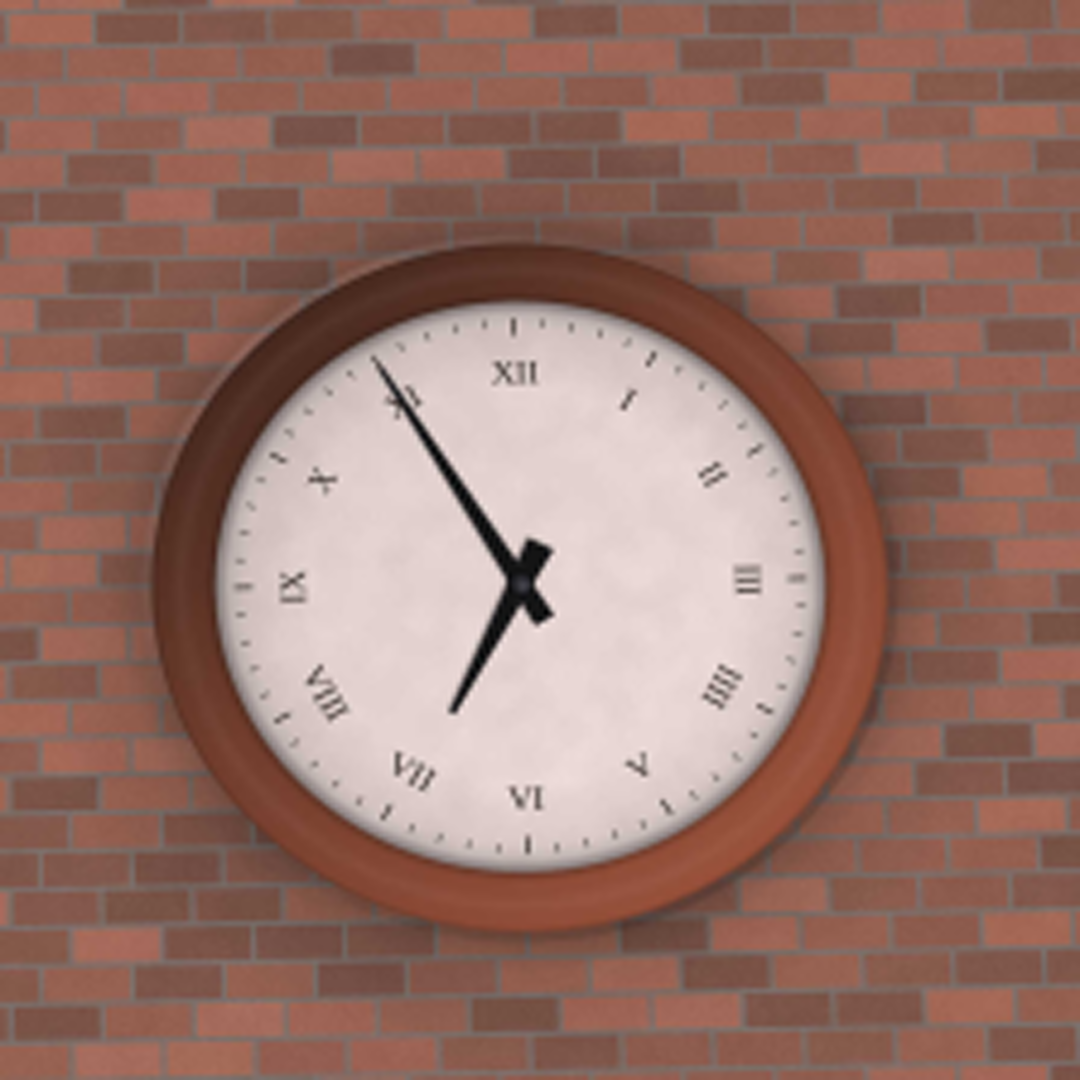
{"hour": 6, "minute": 55}
